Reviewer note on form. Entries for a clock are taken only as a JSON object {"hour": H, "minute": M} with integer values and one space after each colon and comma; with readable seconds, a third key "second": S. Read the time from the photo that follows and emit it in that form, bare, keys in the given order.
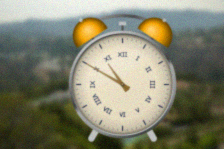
{"hour": 10, "minute": 50}
